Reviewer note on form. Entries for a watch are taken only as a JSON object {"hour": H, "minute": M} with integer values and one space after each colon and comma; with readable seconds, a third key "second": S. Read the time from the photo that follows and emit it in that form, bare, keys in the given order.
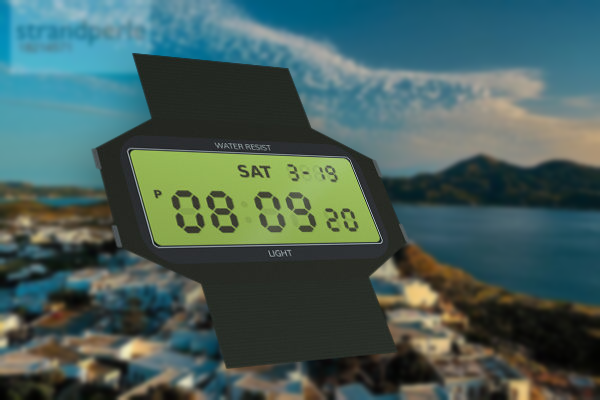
{"hour": 8, "minute": 9, "second": 20}
